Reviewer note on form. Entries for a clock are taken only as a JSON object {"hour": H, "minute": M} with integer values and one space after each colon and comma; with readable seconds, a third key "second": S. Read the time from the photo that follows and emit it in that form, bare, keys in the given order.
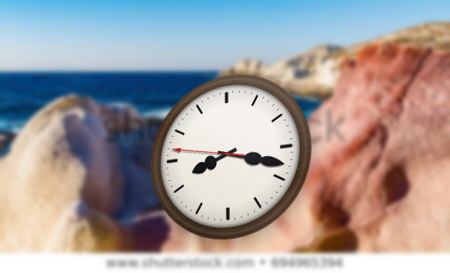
{"hour": 8, "minute": 17, "second": 47}
